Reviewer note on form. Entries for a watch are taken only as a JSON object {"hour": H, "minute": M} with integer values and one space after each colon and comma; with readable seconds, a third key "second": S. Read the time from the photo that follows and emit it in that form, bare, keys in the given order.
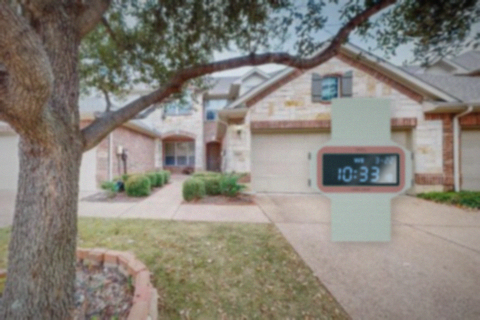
{"hour": 10, "minute": 33}
